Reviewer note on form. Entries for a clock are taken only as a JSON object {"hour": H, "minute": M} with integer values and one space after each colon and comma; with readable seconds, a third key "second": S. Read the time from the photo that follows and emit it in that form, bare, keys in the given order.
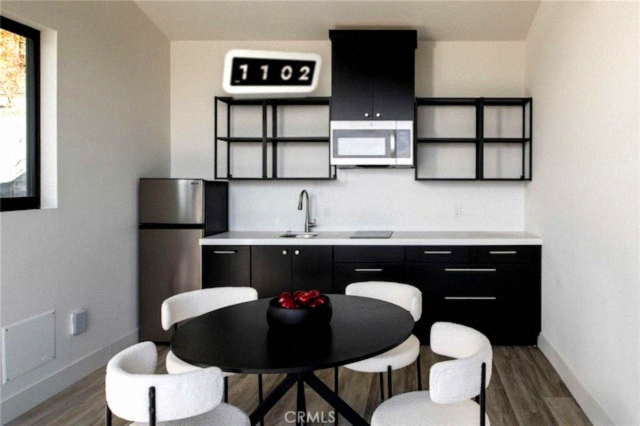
{"hour": 11, "minute": 2}
